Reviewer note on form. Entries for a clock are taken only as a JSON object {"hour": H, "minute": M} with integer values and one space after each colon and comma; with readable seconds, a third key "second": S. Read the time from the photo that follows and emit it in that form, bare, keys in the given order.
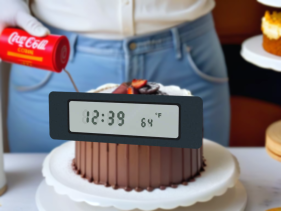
{"hour": 12, "minute": 39}
